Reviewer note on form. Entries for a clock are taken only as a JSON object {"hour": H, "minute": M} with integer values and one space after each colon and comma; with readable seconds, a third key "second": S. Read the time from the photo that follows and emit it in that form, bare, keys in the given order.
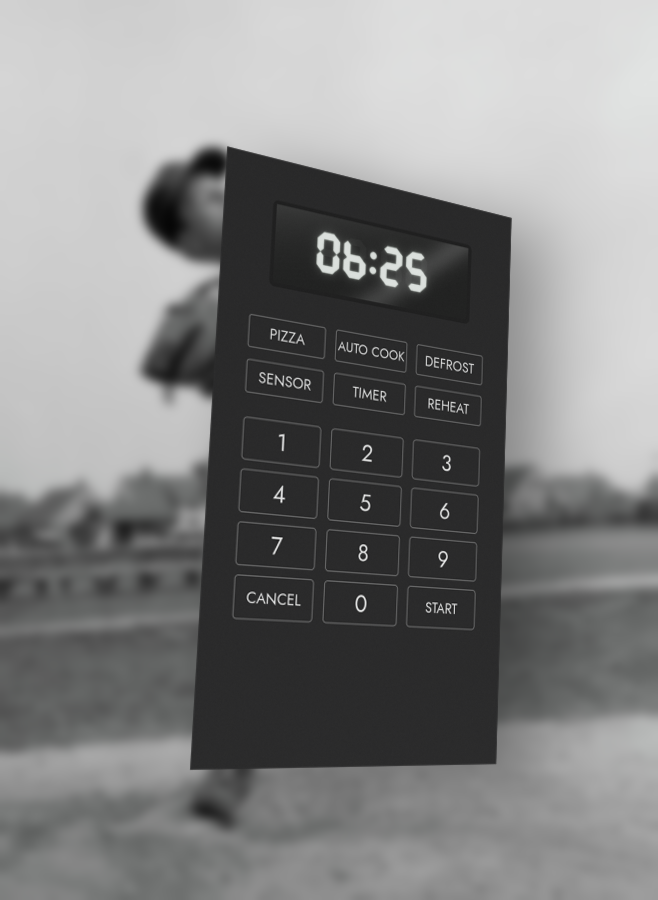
{"hour": 6, "minute": 25}
